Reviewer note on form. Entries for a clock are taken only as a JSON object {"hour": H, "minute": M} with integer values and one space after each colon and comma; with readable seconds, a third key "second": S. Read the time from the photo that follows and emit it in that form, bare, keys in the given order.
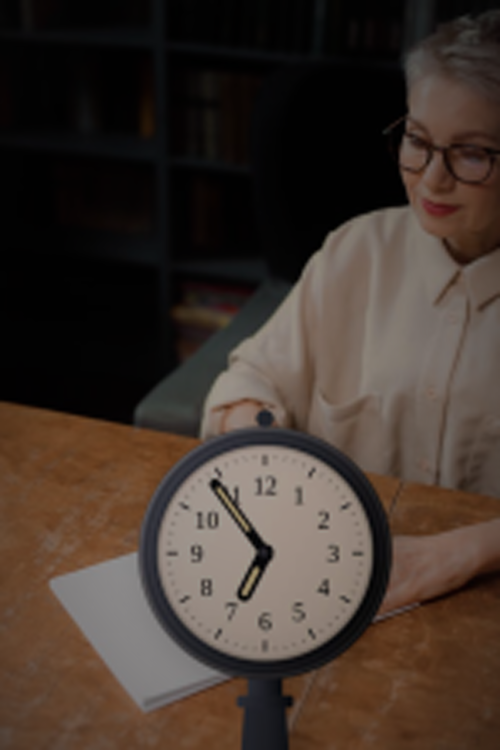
{"hour": 6, "minute": 54}
